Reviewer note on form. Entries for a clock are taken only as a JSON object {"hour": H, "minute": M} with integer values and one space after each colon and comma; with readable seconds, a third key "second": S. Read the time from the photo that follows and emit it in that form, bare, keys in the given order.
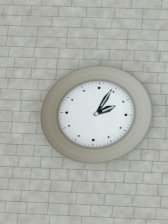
{"hour": 2, "minute": 4}
